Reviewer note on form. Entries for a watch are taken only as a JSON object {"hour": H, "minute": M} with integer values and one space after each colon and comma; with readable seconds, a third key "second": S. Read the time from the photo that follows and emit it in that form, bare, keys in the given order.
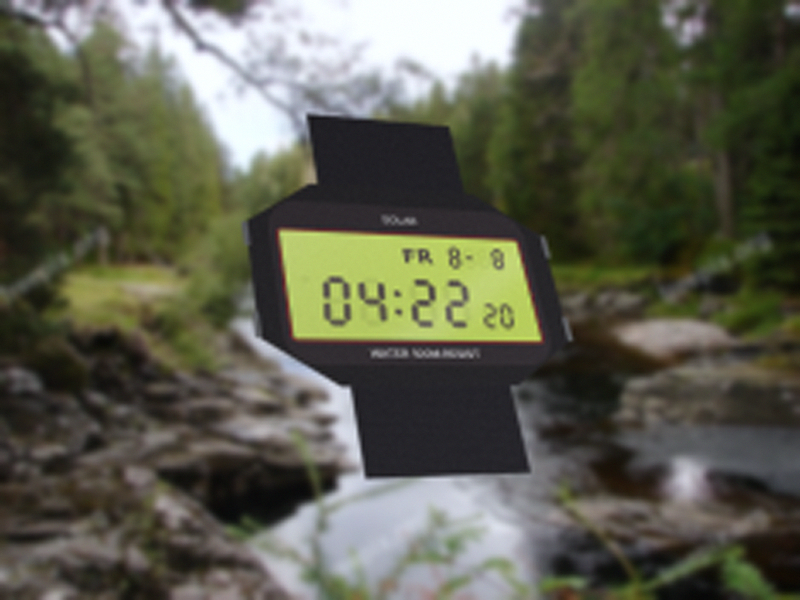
{"hour": 4, "minute": 22, "second": 20}
